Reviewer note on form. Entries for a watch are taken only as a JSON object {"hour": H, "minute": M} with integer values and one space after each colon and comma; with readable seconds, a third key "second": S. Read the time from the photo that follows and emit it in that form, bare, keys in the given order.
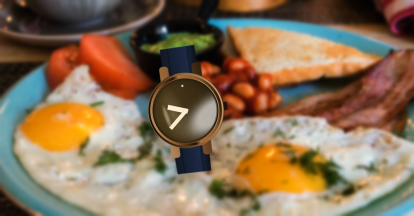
{"hour": 9, "minute": 38}
